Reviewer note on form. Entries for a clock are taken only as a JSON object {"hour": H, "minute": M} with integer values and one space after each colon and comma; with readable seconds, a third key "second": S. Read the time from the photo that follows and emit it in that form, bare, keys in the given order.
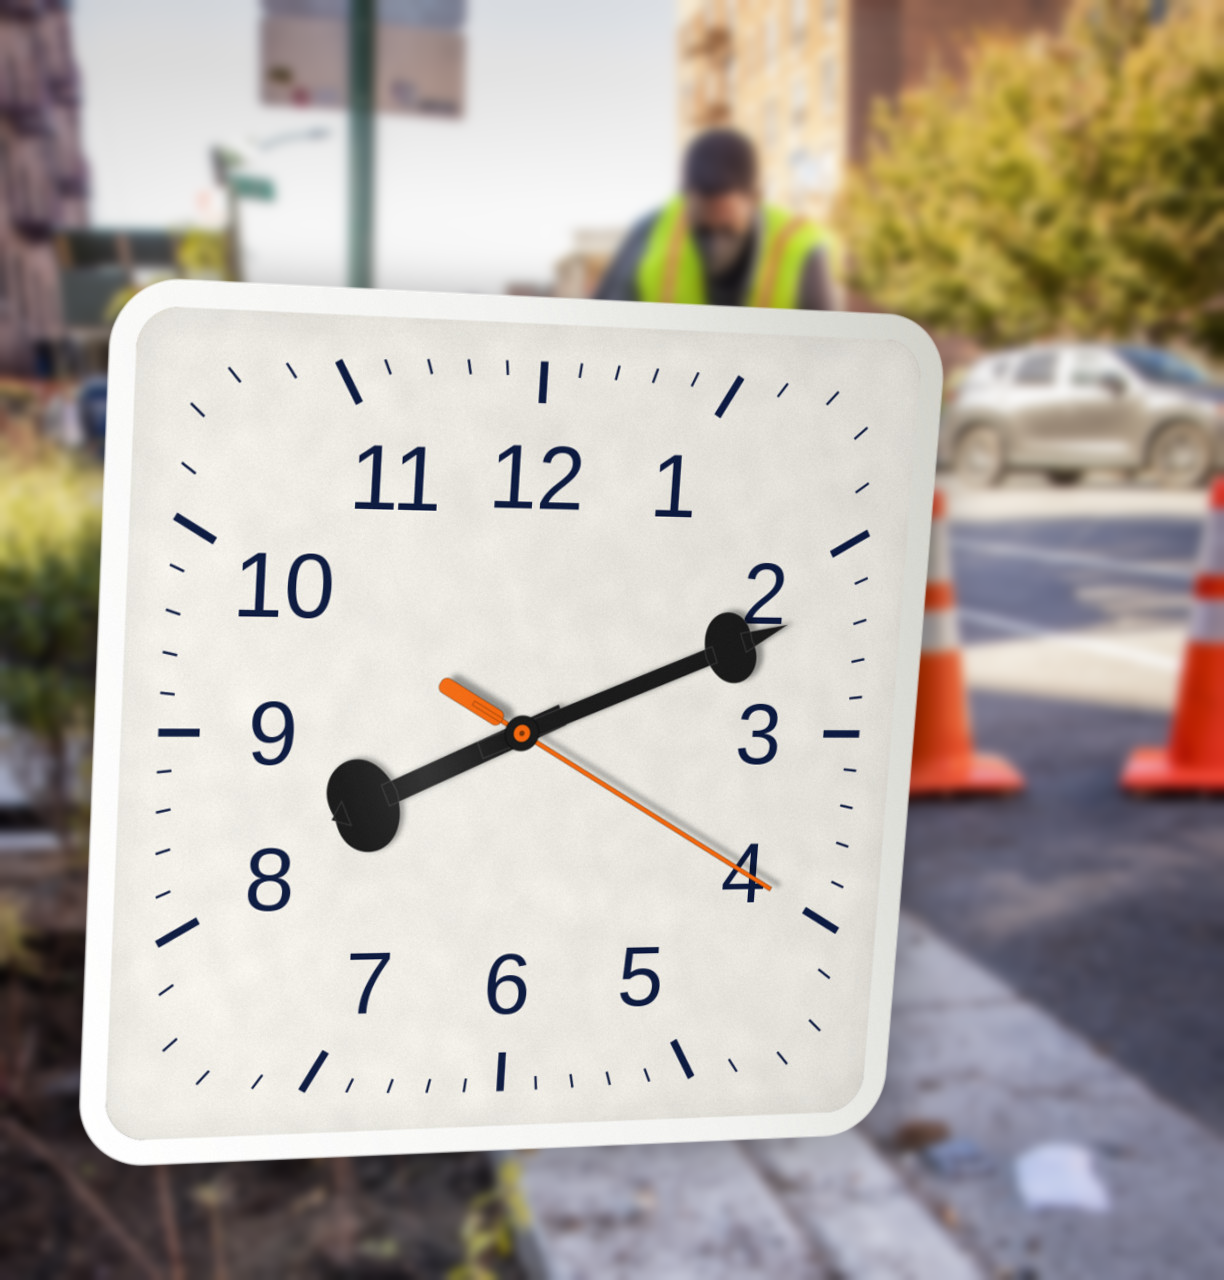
{"hour": 8, "minute": 11, "second": 20}
